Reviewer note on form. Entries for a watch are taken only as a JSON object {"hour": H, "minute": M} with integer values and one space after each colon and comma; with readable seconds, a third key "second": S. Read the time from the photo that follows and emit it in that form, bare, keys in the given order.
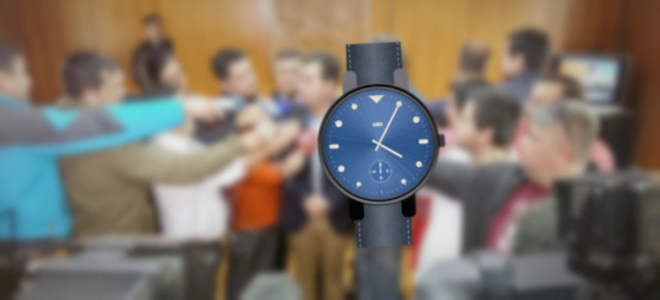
{"hour": 4, "minute": 5}
